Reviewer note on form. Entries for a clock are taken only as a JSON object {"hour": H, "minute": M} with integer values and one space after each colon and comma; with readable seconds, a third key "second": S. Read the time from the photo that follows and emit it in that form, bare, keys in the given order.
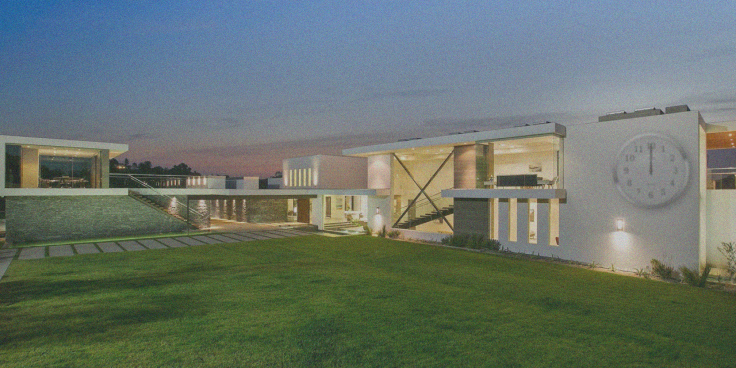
{"hour": 12, "minute": 0}
